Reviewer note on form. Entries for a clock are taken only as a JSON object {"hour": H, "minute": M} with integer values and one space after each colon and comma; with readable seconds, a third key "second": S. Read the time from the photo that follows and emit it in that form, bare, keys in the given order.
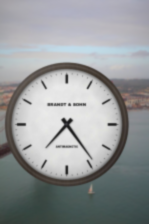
{"hour": 7, "minute": 24}
